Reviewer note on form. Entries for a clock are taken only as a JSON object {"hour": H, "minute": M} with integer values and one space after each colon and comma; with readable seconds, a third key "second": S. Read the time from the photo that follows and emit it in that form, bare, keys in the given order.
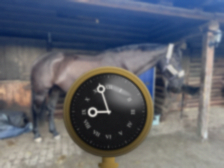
{"hour": 8, "minute": 57}
